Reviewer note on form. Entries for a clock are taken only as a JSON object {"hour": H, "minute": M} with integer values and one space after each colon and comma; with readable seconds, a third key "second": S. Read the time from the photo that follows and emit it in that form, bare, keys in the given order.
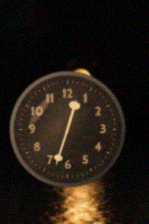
{"hour": 12, "minute": 33}
